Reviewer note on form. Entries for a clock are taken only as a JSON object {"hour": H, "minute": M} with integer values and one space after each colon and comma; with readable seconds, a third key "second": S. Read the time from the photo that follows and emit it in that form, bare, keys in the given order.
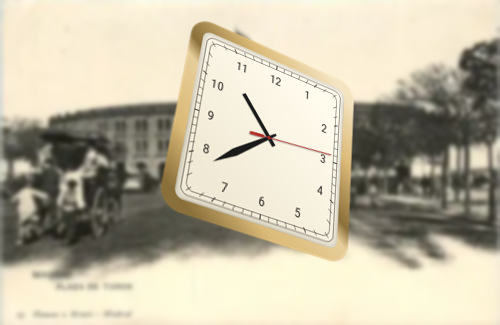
{"hour": 10, "minute": 38, "second": 14}
